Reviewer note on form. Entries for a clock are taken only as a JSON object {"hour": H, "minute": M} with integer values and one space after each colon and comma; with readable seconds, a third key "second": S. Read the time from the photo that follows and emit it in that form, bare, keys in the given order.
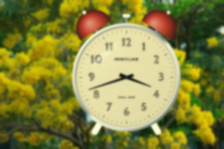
{"hour": 3, "minute": 42}
